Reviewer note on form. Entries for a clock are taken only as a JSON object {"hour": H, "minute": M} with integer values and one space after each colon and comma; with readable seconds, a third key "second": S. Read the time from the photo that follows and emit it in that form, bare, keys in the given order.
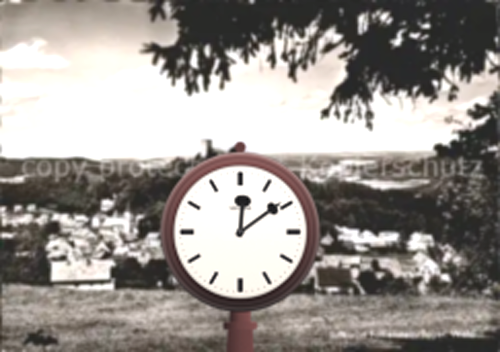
{"hour": 12, "minute": 9}
